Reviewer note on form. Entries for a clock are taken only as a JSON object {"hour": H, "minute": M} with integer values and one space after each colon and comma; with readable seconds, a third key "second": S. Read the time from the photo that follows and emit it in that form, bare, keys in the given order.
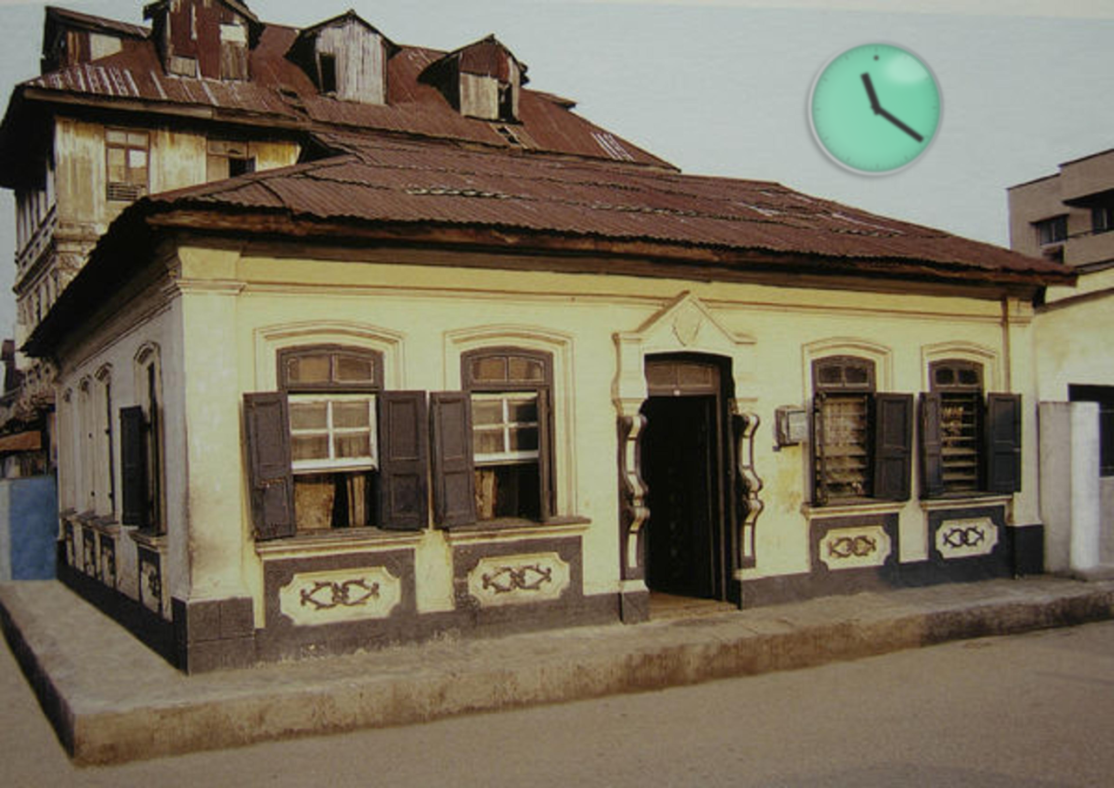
{"hour": 11, "minute": 21}
